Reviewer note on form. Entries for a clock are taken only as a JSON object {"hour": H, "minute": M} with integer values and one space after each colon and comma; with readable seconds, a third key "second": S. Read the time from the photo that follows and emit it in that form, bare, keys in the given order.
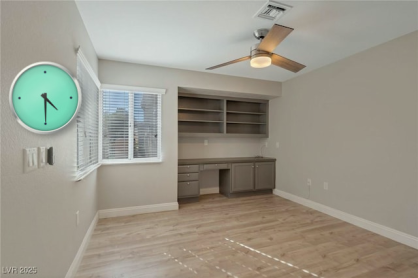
{"hour": 4, "minute": 30}
